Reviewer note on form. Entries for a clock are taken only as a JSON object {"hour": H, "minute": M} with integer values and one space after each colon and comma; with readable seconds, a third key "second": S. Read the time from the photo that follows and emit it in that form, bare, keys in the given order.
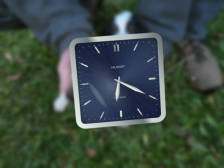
{"hour": 6, "minute": 20}
